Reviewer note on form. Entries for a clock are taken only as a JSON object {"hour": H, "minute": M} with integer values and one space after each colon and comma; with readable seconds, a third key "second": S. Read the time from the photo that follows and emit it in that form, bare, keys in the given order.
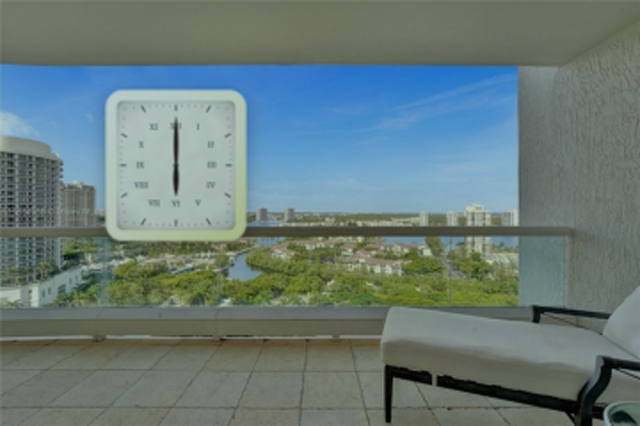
{"hour": 6, "minute": 0}
